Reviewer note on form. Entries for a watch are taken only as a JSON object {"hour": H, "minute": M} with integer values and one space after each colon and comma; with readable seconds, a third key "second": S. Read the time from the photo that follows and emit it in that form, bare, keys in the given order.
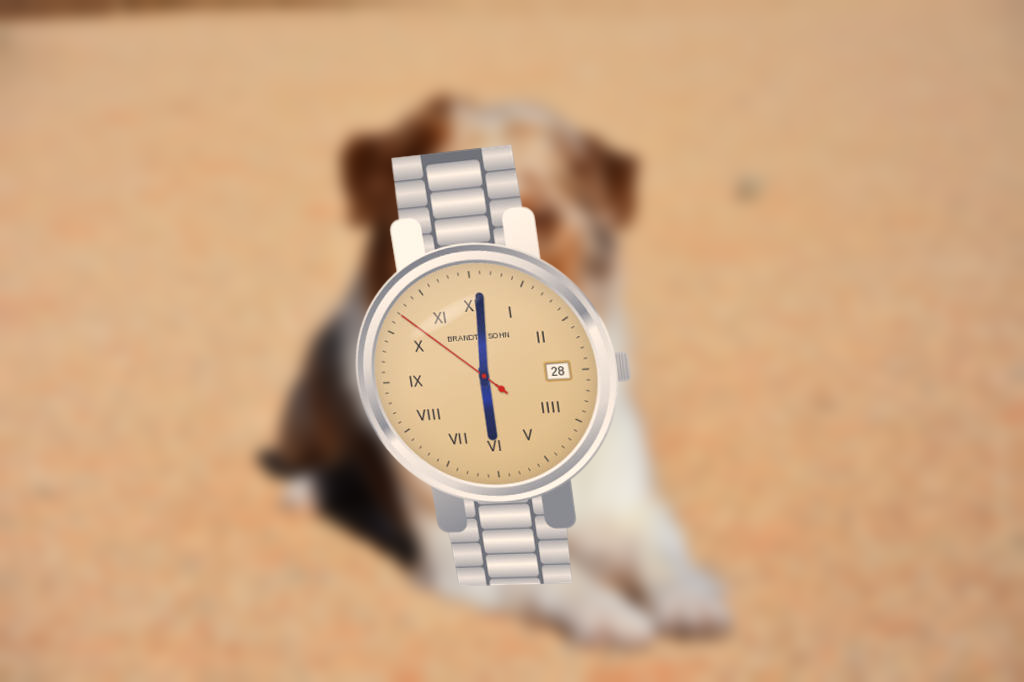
{"hour": 6, "minute": 0, "second": 52}
